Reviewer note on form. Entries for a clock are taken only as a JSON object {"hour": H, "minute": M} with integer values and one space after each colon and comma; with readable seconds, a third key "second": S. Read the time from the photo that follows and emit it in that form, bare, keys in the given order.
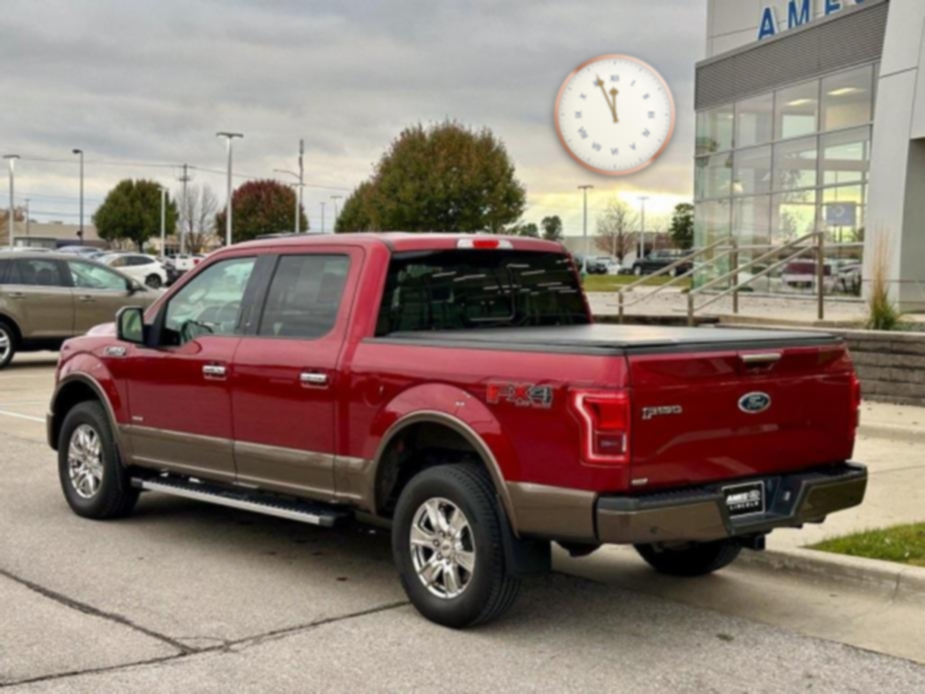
{"hour": 11, "minute": 56}
